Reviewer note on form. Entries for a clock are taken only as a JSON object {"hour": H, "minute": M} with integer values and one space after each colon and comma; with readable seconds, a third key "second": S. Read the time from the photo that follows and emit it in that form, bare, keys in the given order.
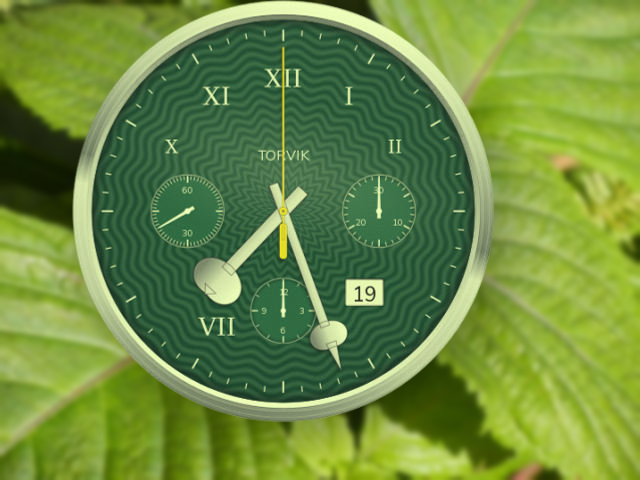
{"hour": 7, "minute": 26, "second": 40}
